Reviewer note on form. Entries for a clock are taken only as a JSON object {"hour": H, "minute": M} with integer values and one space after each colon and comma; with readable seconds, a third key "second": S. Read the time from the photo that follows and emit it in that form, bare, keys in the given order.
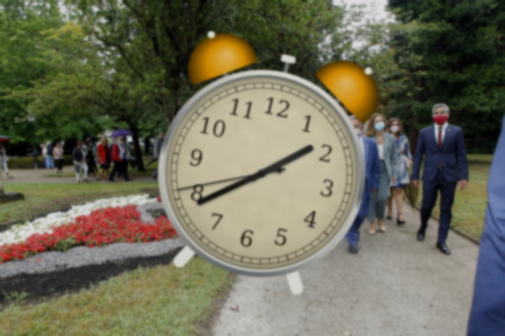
{"hour": 1, "minute": 38, "second": 41}
